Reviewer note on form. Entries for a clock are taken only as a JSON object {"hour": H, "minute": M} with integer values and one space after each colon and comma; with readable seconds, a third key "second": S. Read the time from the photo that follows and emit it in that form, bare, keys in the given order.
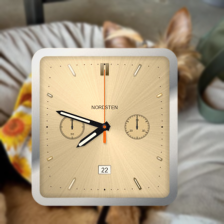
{"hour": 7, "minute": 48}
